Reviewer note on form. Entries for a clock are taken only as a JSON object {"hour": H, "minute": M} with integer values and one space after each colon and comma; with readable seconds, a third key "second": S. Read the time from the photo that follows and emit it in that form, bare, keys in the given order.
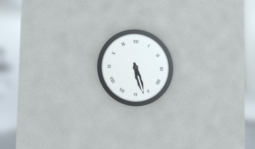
{"hour": 5, "minute": 27}
